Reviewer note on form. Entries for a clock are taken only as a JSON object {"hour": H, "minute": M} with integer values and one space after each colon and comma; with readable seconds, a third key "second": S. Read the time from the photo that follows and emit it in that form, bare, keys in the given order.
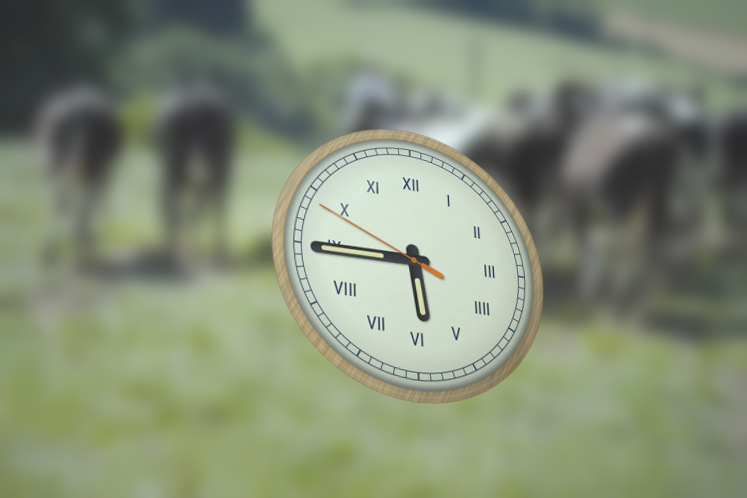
{"hour": 5, "minute": 44, "second": 49}
